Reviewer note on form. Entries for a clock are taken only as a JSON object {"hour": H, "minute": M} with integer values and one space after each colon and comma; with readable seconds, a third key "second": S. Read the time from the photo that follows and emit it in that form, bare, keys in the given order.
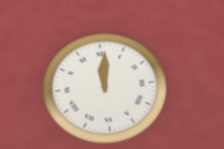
{"hour": 12, "minute": 1}
